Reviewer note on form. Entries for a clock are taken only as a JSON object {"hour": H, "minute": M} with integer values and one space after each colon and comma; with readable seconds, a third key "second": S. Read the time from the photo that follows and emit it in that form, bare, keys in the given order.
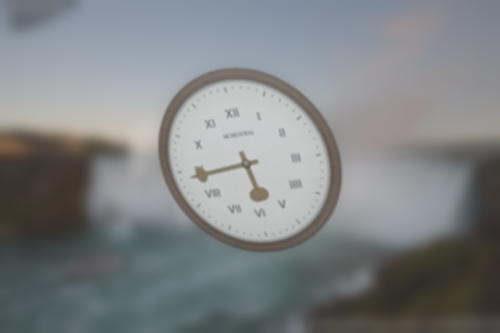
{"hour": 5, "minute": 44}
